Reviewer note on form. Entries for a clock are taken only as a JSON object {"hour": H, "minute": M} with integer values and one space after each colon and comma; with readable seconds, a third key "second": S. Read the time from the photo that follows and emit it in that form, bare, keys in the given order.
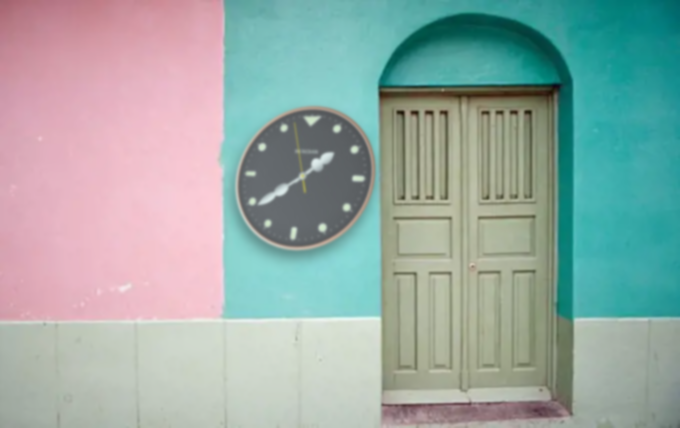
{"hour": 1, "minute": 38, "second": 57}
